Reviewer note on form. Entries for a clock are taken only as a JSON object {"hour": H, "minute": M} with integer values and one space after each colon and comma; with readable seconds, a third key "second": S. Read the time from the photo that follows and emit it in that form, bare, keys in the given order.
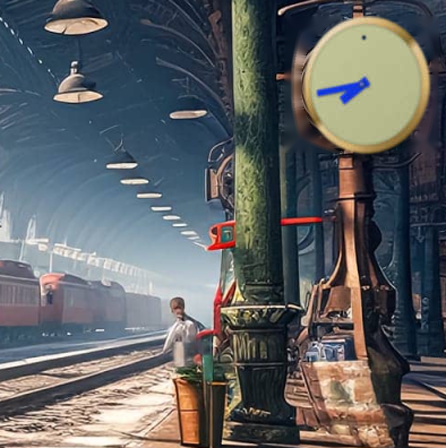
{"hour": 7, "minute": 43}
